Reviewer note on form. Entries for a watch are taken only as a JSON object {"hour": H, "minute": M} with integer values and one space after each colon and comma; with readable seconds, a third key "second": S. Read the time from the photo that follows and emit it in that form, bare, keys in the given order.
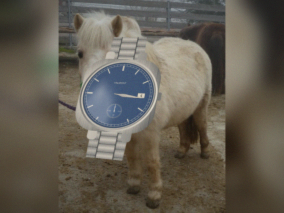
{"hour": 3, "minute": 16}
